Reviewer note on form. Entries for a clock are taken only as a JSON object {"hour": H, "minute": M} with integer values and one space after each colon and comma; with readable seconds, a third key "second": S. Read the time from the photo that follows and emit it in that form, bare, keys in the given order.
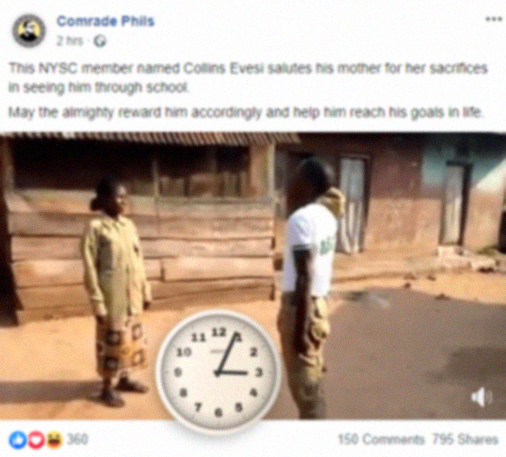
{"hour": 3, "minute": 4}
